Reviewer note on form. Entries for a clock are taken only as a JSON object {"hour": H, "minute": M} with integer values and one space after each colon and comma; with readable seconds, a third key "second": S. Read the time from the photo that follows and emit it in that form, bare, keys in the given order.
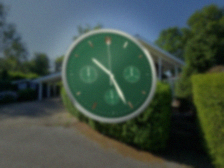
{"hour": 10, "minute": 26}
